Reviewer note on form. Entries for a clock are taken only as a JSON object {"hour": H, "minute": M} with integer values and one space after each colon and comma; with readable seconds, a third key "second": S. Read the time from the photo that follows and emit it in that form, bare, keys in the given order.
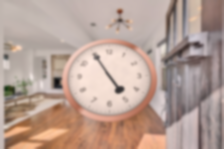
{"hour": 4, "minute": 55}
